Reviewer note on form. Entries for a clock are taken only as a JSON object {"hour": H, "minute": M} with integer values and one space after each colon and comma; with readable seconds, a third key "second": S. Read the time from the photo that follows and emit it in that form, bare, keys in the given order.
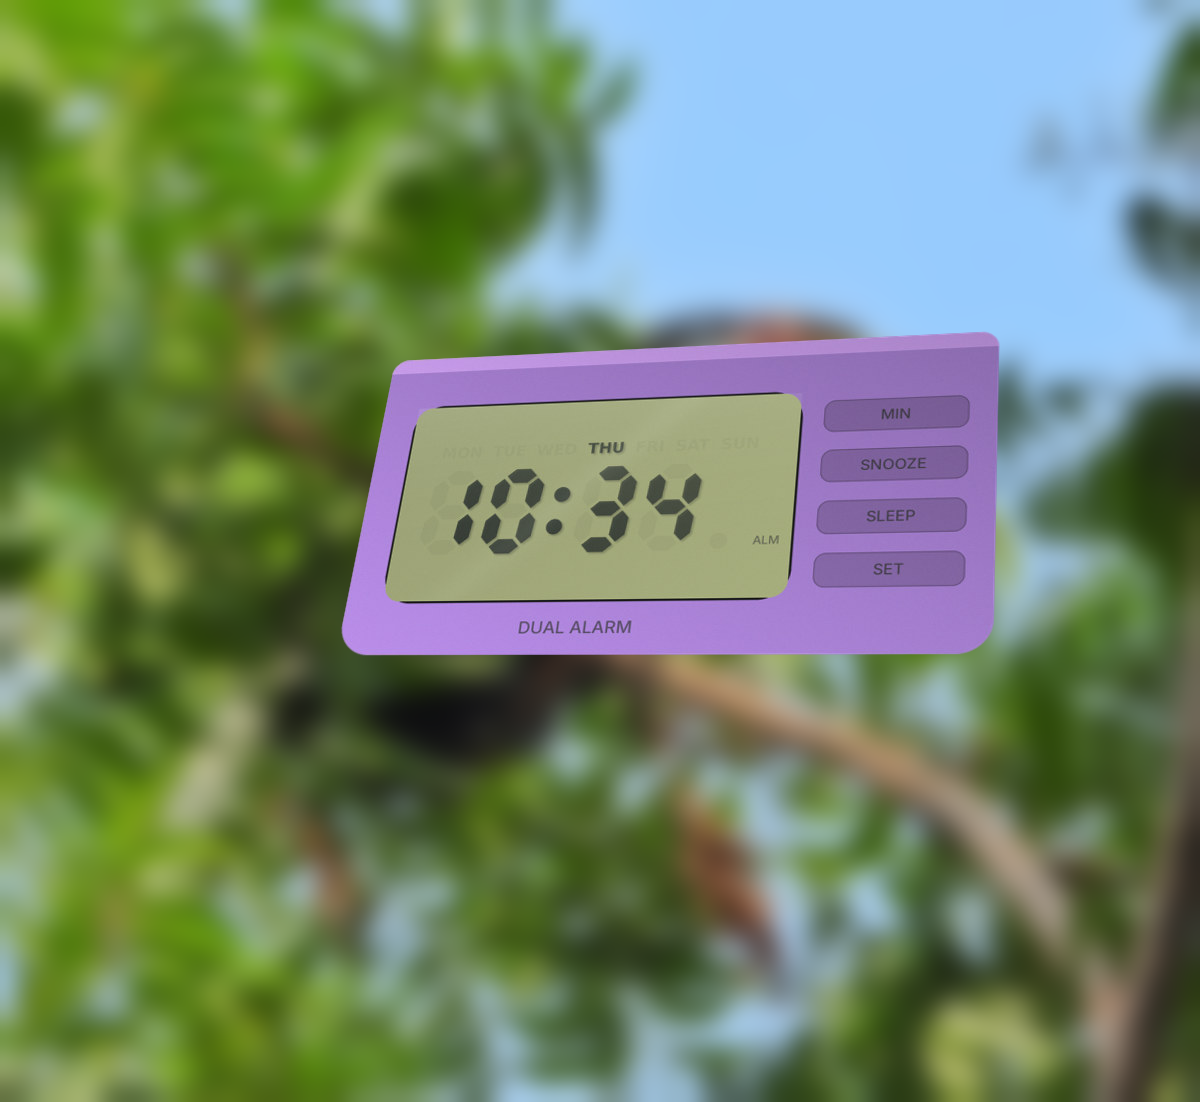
{"hour": 10, "minute": 34}
